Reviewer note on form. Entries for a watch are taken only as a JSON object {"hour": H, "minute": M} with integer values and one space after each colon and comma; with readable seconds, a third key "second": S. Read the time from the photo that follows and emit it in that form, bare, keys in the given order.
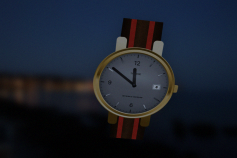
{"hour": 11, "minute": 51}
